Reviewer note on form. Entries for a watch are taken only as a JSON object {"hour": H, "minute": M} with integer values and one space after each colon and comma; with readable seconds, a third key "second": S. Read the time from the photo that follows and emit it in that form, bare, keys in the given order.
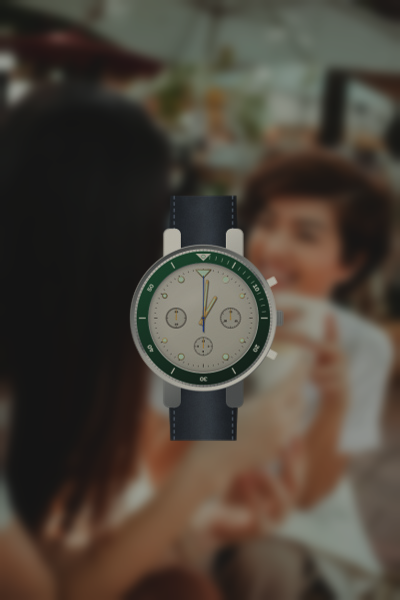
{"hour": 1, "minute": 1}
